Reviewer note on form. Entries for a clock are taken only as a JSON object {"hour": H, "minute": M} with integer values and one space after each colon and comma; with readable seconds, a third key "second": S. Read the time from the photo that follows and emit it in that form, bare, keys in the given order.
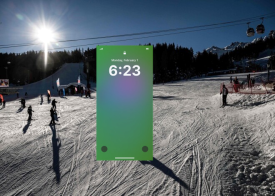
{"hour": 6, "minute": 23}
